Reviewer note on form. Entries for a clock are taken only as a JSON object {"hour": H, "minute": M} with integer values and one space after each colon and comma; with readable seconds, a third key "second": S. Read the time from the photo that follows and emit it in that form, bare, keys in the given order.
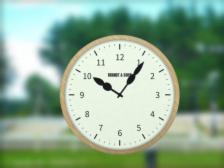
{"hour": 10, "minute": 6}
